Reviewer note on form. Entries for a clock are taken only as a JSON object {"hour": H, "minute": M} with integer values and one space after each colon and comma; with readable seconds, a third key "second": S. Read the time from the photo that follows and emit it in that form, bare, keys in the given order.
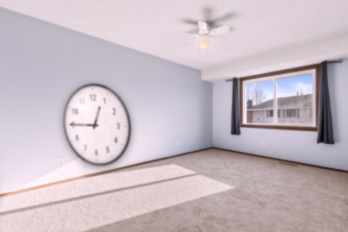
{"hour": 12, "minute": 45}
